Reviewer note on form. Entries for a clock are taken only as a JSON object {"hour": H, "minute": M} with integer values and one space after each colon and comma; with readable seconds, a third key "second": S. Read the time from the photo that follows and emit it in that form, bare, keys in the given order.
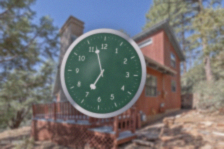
{"hour": 6, "minute": 57}
